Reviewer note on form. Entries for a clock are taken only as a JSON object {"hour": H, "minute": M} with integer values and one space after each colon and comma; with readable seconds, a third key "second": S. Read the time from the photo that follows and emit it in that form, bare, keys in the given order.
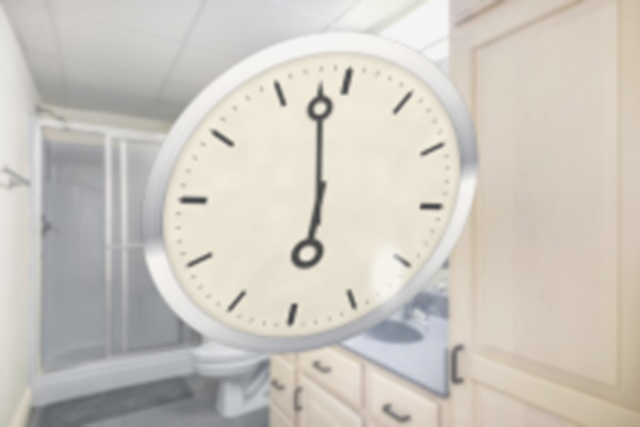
{"hour": 5, "minute": 58}
